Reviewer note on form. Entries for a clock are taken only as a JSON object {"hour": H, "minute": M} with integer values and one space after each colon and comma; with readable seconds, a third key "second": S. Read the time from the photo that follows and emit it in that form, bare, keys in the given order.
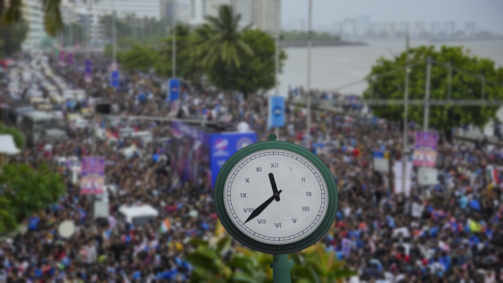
{"hour": 11, "minute": 38}
